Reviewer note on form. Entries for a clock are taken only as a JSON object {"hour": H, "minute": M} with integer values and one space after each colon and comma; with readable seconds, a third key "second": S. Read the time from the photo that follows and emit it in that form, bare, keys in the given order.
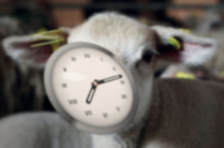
{"hour": 7, "minute": 13}
